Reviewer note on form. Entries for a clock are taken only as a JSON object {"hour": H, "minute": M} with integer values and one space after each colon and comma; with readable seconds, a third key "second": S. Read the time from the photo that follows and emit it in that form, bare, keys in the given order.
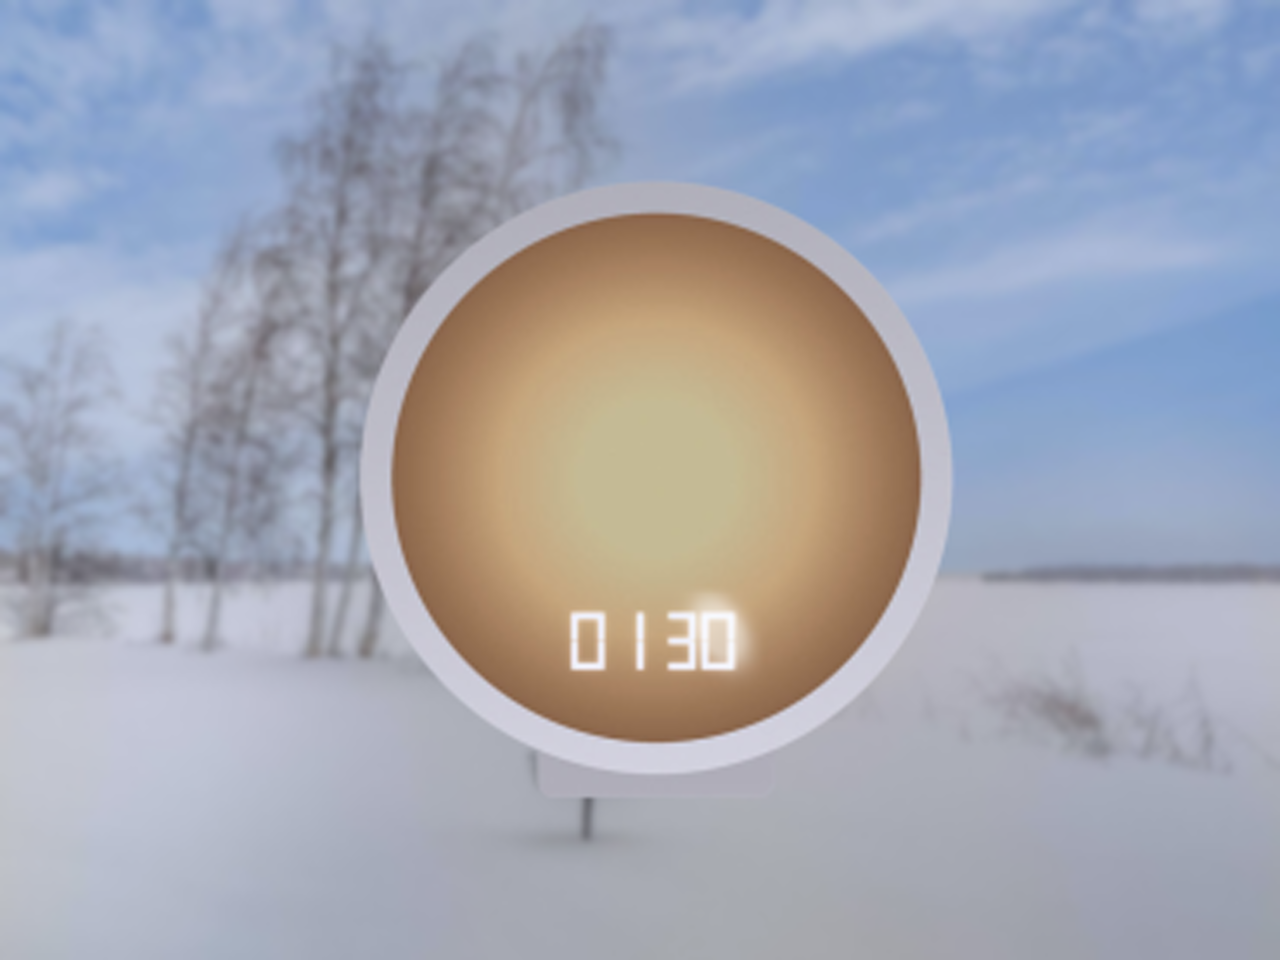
{"hour": 1, "minute": 30}
